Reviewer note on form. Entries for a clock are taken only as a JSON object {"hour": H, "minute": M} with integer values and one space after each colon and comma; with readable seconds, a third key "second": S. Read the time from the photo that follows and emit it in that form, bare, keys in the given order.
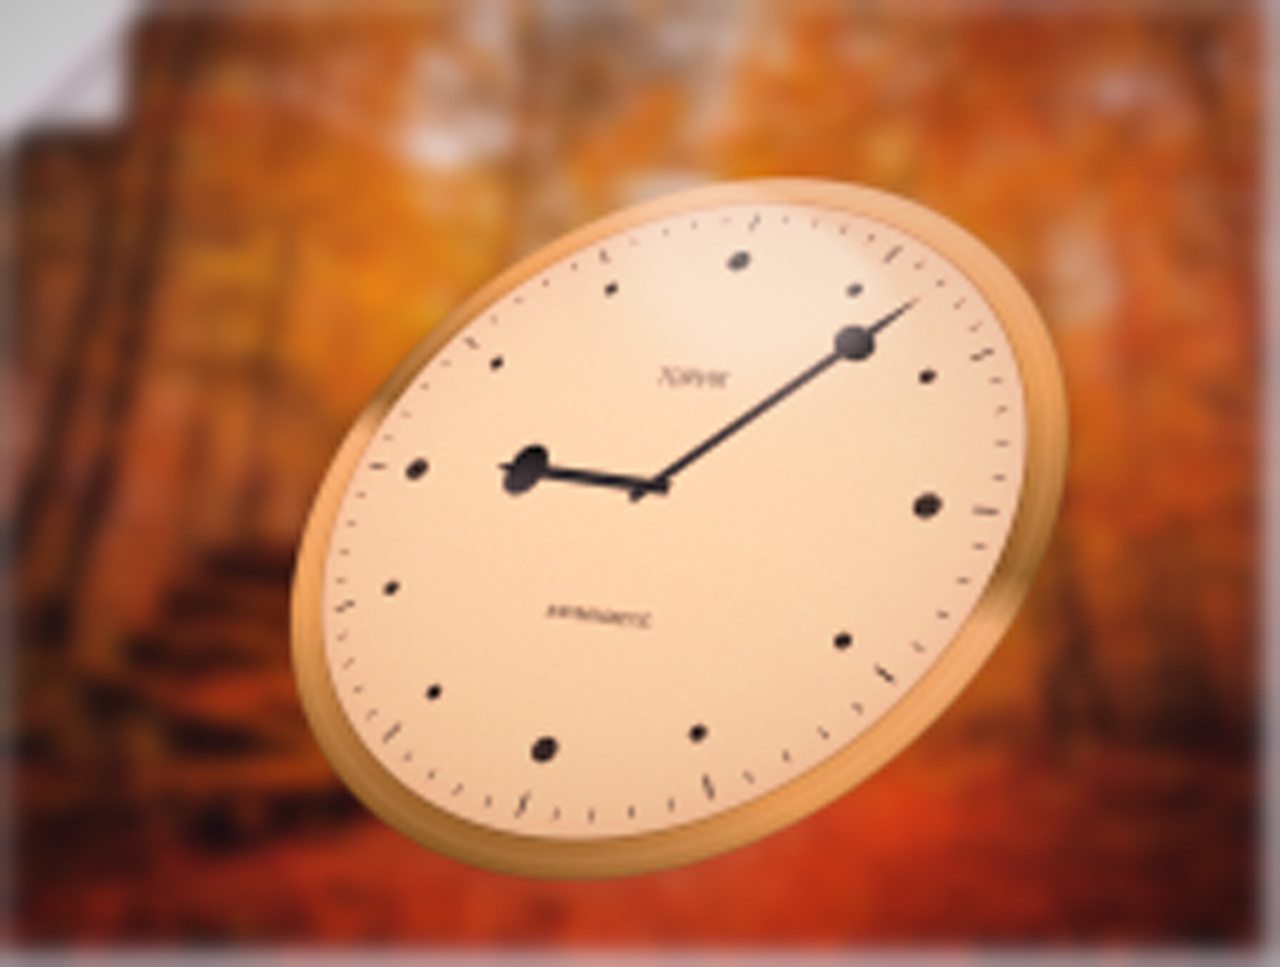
{"hour": 9, "minute": 7}
